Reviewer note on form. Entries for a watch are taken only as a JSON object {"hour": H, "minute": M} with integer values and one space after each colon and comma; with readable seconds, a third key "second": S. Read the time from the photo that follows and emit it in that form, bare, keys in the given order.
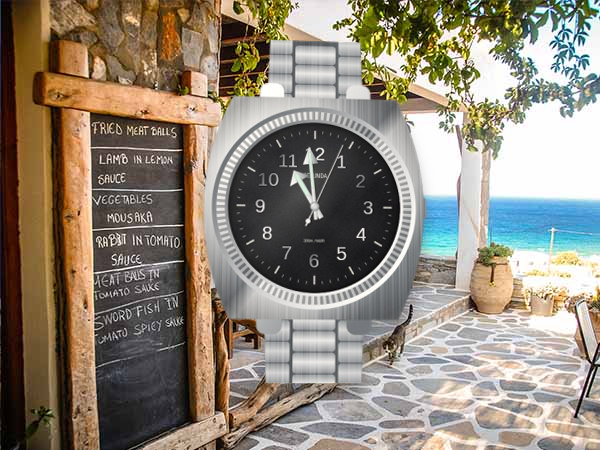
{"hour": 10, "minute": 59, "second": 4}
